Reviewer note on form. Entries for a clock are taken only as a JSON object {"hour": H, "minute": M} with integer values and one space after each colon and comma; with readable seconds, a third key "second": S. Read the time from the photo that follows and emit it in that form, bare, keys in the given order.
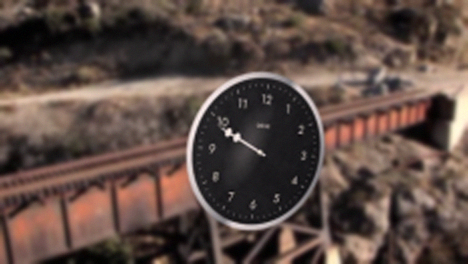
{"hour": 9, "minute": 49}
